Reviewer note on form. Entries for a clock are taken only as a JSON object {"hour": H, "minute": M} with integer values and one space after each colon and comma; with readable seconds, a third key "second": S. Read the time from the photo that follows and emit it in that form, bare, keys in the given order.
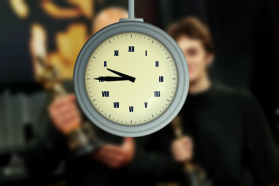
{"hour": 9, "minute": 45}
